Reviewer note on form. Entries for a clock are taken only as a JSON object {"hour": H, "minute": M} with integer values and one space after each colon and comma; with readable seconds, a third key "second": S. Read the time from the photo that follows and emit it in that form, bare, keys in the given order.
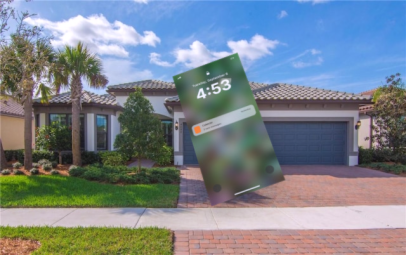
{"hour": 4, "minute": 53}
